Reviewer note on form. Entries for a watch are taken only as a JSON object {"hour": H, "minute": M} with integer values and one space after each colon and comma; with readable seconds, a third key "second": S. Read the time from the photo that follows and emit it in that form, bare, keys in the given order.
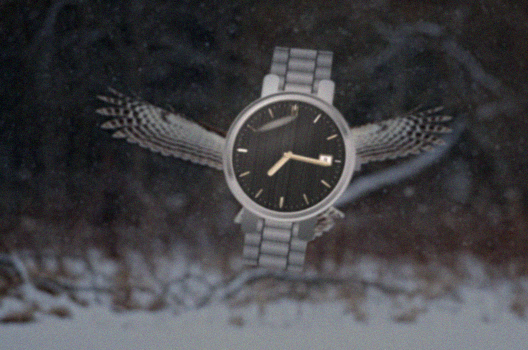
{"hour": 7, "minute": 16}
